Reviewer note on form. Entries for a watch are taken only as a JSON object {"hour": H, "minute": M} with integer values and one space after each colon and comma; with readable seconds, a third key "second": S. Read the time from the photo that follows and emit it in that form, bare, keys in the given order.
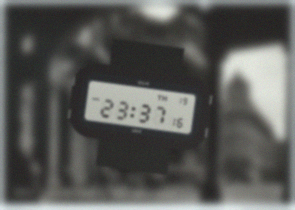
{"hour": 23, "minute": 37}
